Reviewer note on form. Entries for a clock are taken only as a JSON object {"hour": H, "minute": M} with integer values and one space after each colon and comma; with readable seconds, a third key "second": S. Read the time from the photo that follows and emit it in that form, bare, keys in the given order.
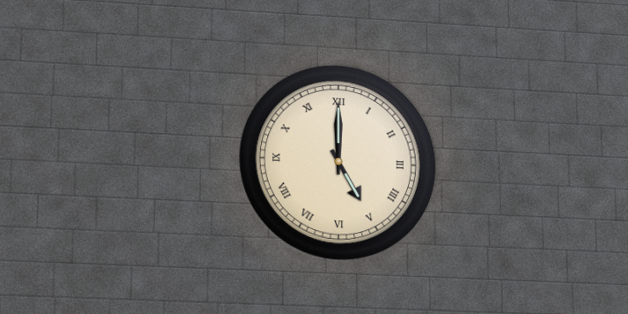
{"hour": 5, "minute": 0}
